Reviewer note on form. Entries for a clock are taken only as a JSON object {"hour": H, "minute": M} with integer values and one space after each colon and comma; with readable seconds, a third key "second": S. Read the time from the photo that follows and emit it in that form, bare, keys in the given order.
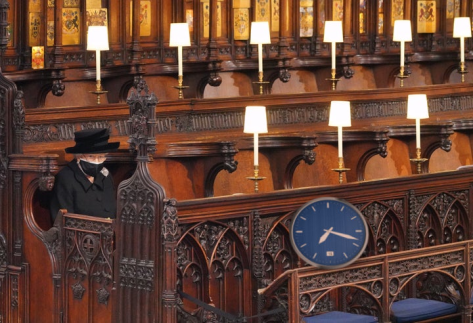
{"hour": 7, "minute": 18}
